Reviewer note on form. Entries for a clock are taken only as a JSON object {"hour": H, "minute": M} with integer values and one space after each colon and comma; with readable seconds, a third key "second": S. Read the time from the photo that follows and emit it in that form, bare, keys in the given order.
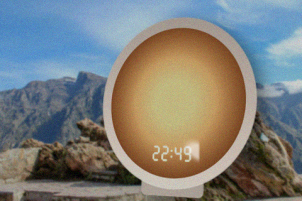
{"hour": 22, "minute": 49}
